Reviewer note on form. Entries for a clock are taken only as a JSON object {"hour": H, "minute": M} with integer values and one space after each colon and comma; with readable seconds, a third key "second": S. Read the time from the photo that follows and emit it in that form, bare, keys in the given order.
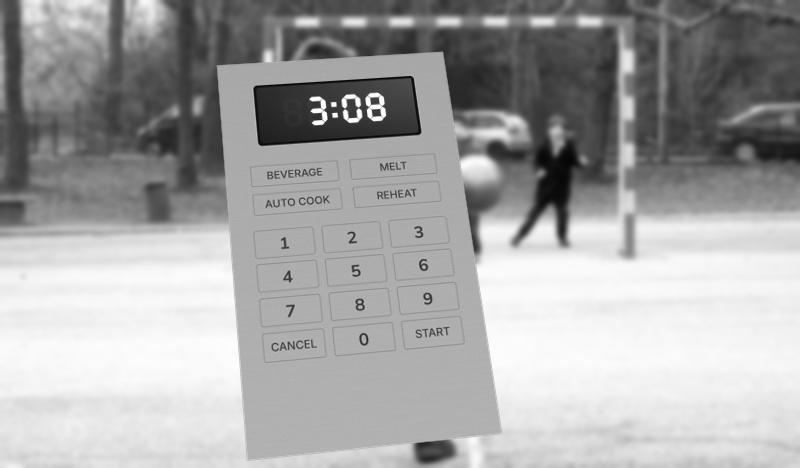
{"hour": 3, "minute": 8}
